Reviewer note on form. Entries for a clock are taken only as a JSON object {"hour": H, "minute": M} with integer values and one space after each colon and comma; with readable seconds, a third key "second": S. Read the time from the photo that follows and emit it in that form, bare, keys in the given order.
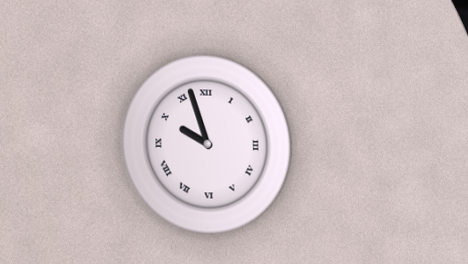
{"hour": 9, "minute": 57}
